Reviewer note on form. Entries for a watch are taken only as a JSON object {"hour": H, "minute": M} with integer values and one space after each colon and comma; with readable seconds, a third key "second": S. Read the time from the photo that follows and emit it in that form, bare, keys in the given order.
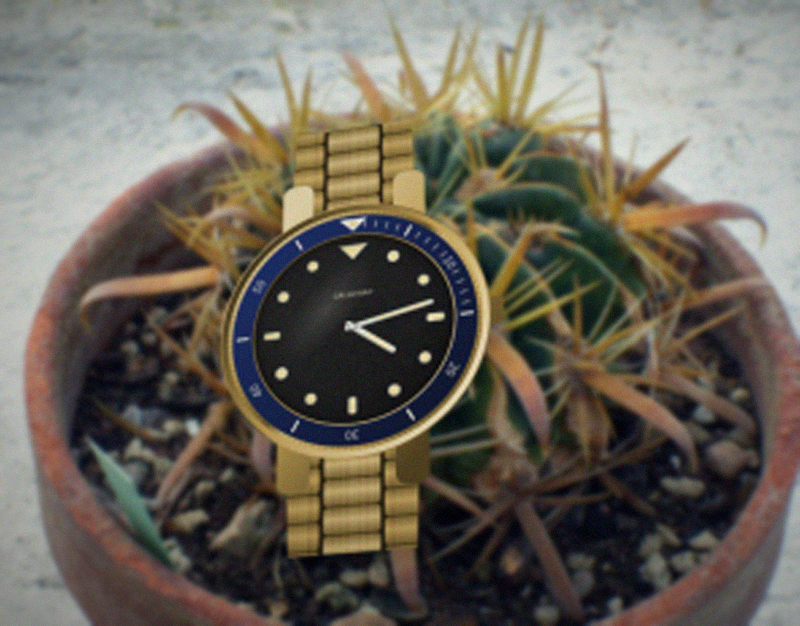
{"hour": 4, "minute": 13}
